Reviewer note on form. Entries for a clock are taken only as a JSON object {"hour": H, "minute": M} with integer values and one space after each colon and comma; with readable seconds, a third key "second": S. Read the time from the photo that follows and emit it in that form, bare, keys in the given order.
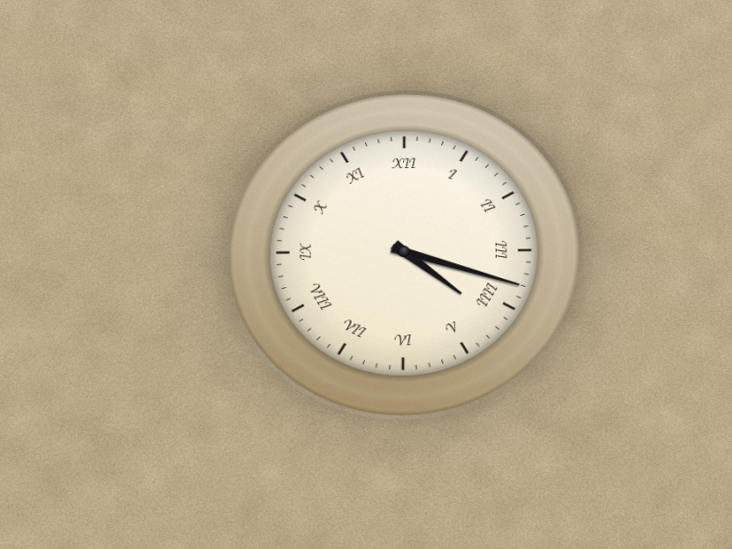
{"hour": 4, "minute": 18}
